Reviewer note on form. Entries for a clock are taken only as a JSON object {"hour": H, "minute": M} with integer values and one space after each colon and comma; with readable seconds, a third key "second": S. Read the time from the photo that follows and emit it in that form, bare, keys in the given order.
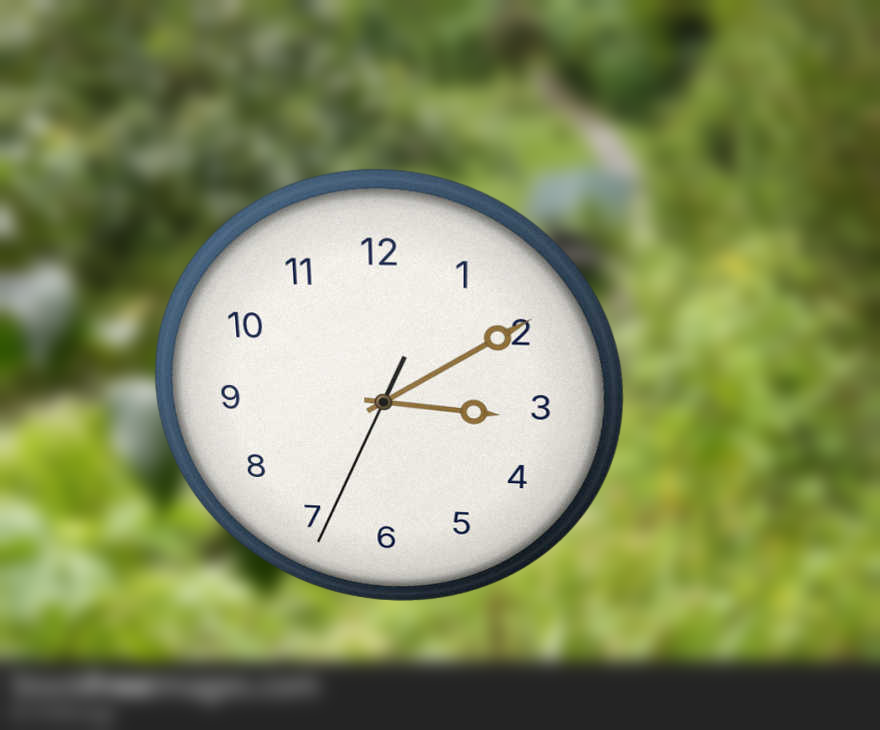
{"hour": 3, "minute": 9, "second": 34}
